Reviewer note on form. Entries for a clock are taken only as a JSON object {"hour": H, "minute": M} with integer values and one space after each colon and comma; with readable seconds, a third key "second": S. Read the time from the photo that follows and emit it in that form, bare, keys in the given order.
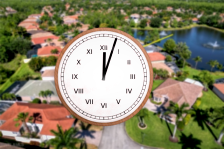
{"hour": 12, "minute": 3}
